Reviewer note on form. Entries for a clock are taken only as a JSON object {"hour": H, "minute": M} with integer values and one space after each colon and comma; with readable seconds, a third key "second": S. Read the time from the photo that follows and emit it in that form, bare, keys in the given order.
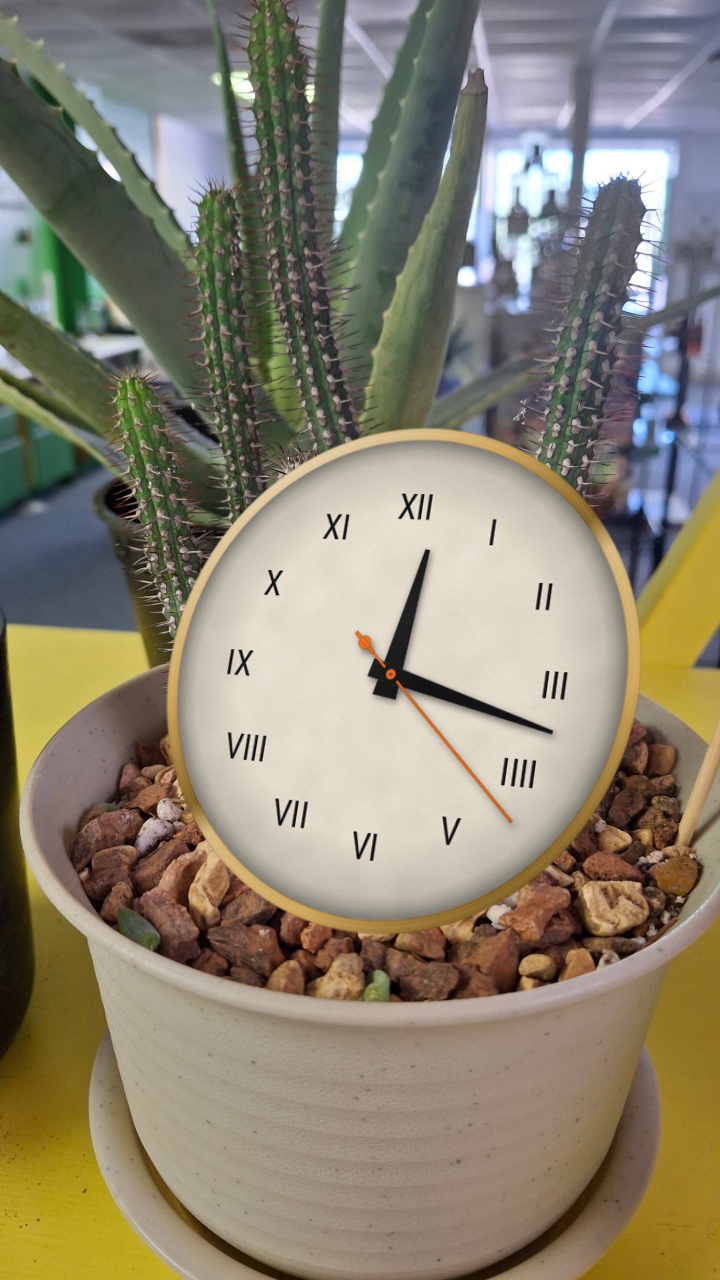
{"hour": 12, "minute": 17, "second": 22}
